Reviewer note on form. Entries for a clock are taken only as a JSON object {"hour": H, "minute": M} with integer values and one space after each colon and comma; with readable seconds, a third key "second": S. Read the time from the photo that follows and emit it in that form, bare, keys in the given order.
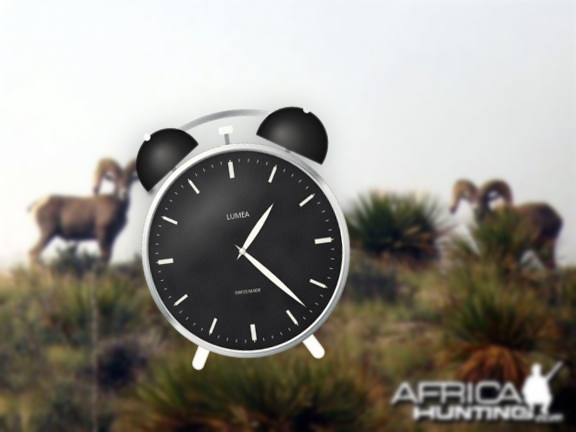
{"hour": 1, "minute": 23}
